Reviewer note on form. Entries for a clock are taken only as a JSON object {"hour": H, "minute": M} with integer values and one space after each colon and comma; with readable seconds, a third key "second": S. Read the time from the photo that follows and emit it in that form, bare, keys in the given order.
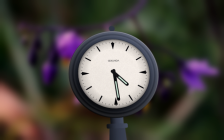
{"hour": 4, "minute": 29}
